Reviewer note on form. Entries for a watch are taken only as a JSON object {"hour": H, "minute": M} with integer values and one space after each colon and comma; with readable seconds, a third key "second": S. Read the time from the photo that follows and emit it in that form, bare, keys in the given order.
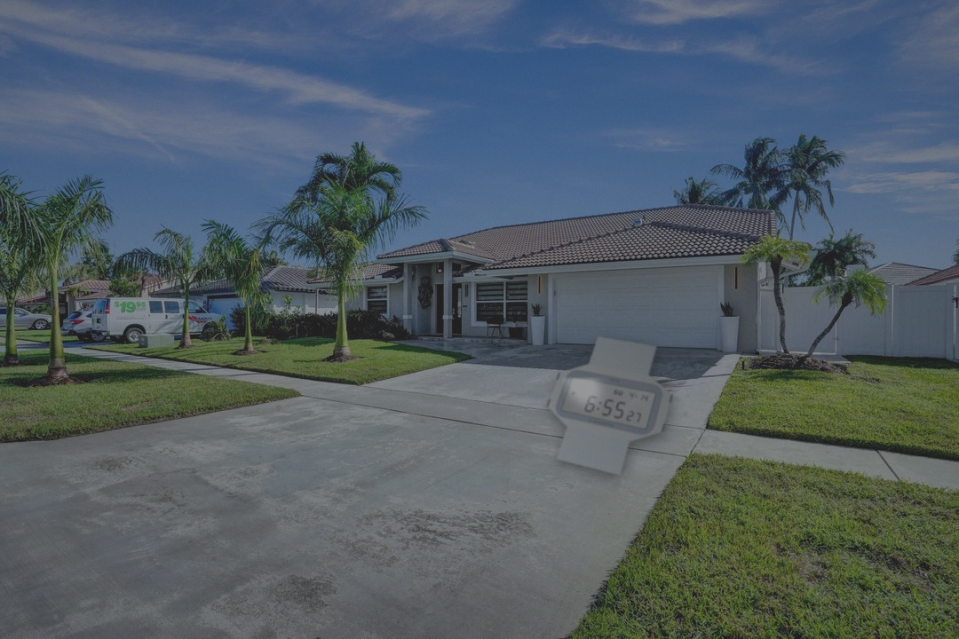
{"hour": 6, "minute": 55, "second": 27}
